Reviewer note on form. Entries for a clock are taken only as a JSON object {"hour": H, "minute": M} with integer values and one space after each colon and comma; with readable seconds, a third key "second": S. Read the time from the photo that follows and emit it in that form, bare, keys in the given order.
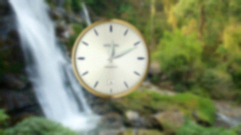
{"hour": 12, "minute": 11}
